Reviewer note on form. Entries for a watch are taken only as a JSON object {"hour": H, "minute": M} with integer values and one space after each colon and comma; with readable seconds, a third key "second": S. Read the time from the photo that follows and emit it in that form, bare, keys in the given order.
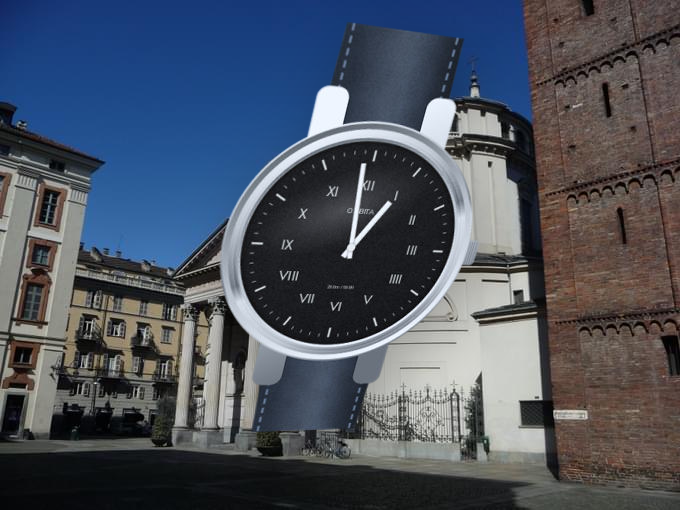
{"hour": 12, "minute": 59}
